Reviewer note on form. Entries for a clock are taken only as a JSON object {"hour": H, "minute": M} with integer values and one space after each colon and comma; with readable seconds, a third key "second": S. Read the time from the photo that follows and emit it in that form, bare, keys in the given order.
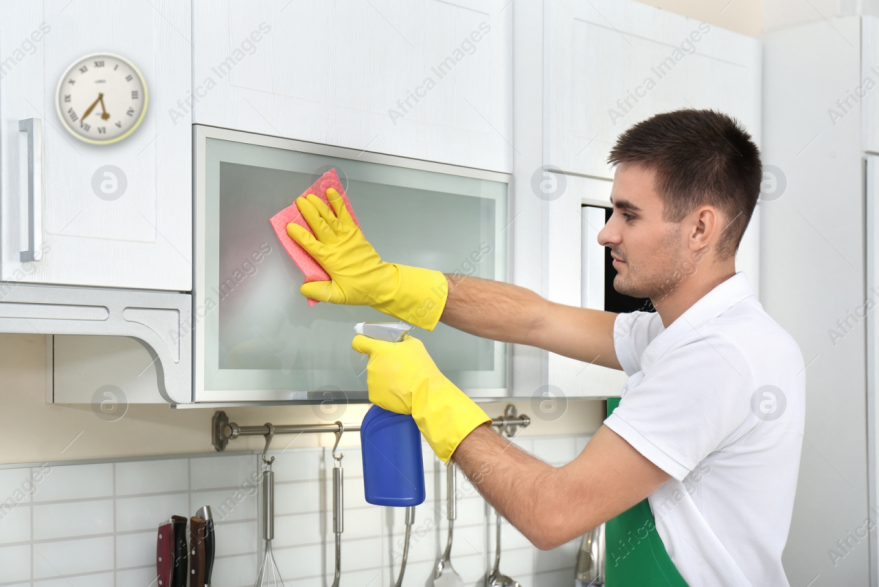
{"hour": 5, "minute": 37}
